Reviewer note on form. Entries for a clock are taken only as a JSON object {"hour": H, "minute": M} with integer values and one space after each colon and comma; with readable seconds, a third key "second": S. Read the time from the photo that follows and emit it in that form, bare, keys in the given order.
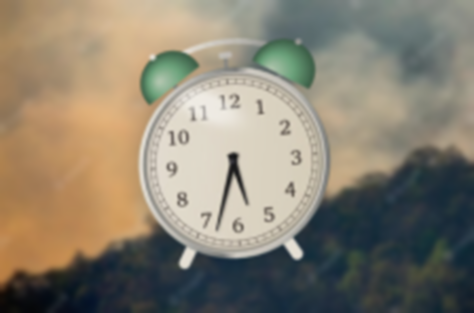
{"hour": 5, "minute": 33}
